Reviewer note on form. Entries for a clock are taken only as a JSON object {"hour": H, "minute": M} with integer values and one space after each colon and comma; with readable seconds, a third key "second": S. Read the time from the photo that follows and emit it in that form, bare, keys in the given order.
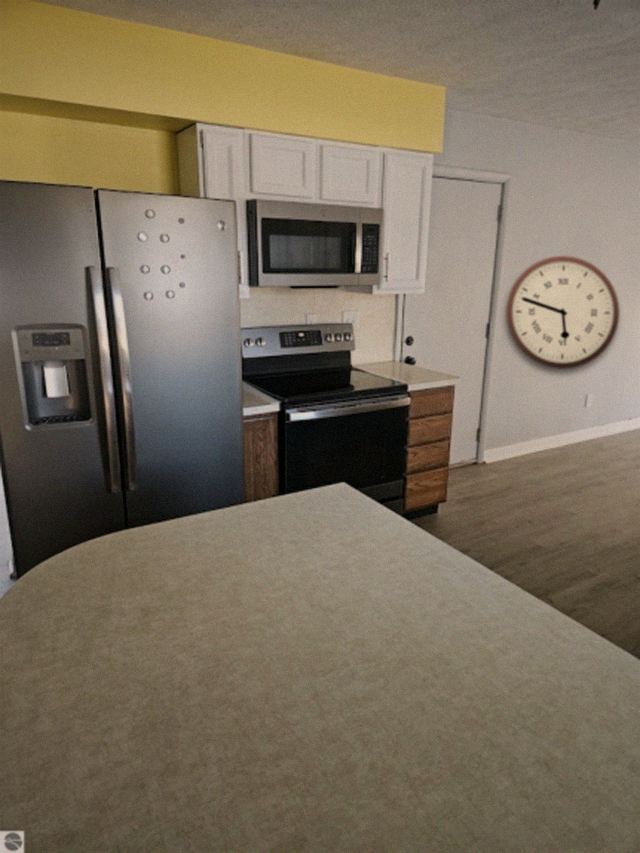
{"hour": 5, "minute": 48}
